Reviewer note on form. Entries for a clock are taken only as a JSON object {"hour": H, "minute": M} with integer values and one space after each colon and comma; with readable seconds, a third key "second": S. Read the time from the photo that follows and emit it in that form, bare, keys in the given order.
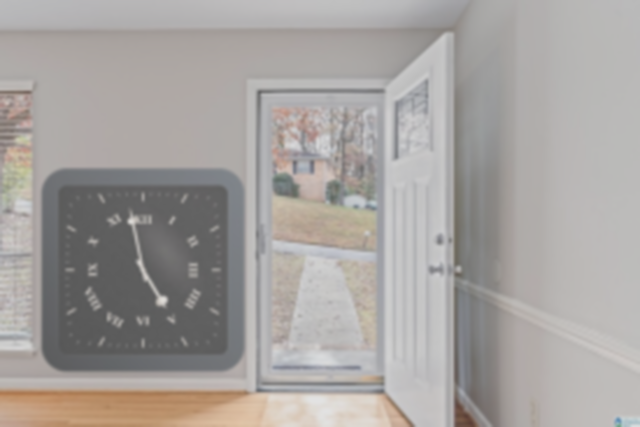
{"hour": 4, "minute": 58}
